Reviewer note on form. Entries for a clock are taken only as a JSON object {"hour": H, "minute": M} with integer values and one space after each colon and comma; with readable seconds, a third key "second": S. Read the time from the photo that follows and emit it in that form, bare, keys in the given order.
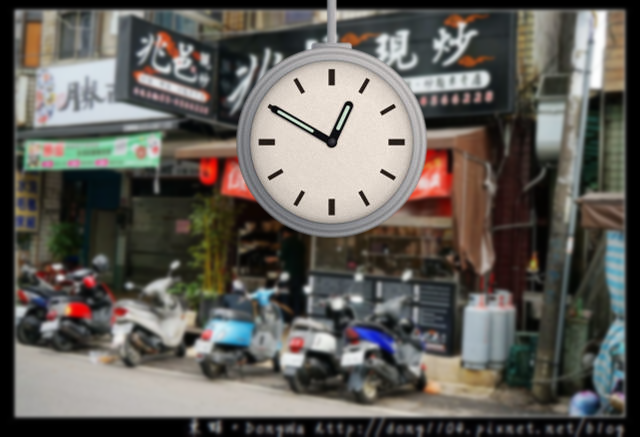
{"hour": 12, "minute": 50}
